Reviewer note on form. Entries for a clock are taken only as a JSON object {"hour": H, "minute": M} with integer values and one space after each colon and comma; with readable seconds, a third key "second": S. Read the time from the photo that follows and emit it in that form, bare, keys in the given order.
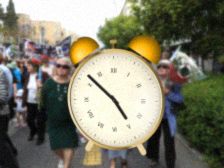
{"hour": 4, "minute": 52}
